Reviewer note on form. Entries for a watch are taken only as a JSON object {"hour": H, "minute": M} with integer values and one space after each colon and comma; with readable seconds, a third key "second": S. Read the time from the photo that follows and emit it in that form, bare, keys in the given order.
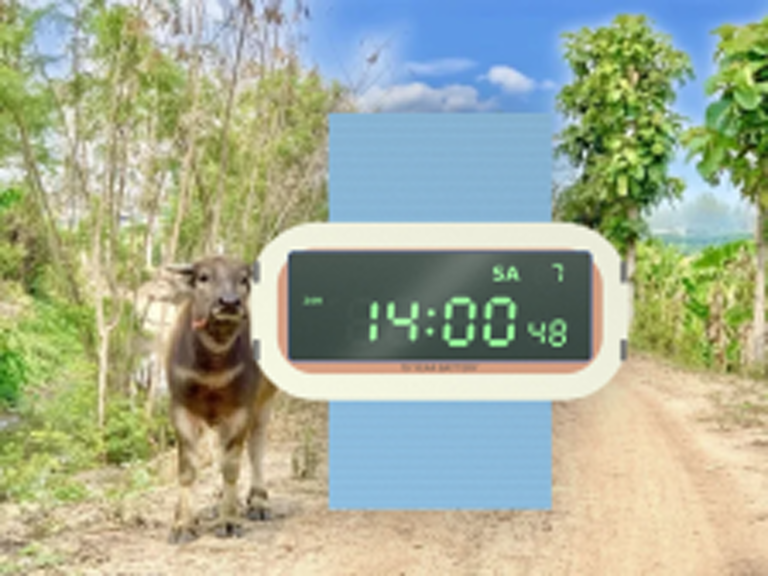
{"hour": 14, "minute": 0, "second": 48}
